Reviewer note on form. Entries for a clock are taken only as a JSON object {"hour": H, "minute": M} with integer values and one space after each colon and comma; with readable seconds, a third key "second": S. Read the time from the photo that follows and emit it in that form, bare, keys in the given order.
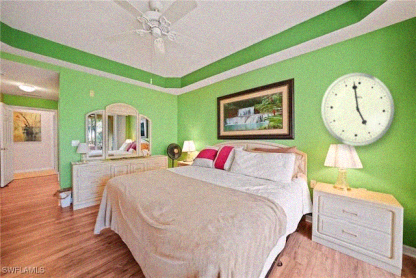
{"hour": 4, "minute": 58}
